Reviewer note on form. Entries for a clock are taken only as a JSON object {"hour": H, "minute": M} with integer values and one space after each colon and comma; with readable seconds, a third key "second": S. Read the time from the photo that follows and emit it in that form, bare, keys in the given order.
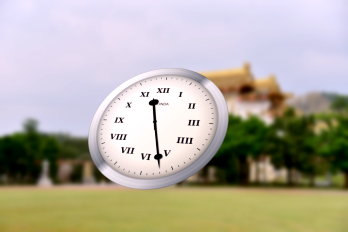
{"hour": 11, "minute": 27}
